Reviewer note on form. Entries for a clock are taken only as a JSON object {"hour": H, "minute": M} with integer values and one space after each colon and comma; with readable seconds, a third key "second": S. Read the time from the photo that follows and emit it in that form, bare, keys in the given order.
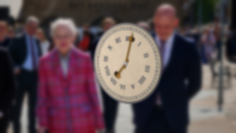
{"hour": 7, "minute": 1}
